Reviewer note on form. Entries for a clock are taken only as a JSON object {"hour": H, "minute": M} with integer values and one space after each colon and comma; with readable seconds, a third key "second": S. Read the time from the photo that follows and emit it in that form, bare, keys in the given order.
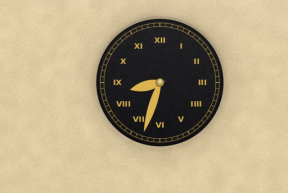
{"hour": 8, "minute": 33}
